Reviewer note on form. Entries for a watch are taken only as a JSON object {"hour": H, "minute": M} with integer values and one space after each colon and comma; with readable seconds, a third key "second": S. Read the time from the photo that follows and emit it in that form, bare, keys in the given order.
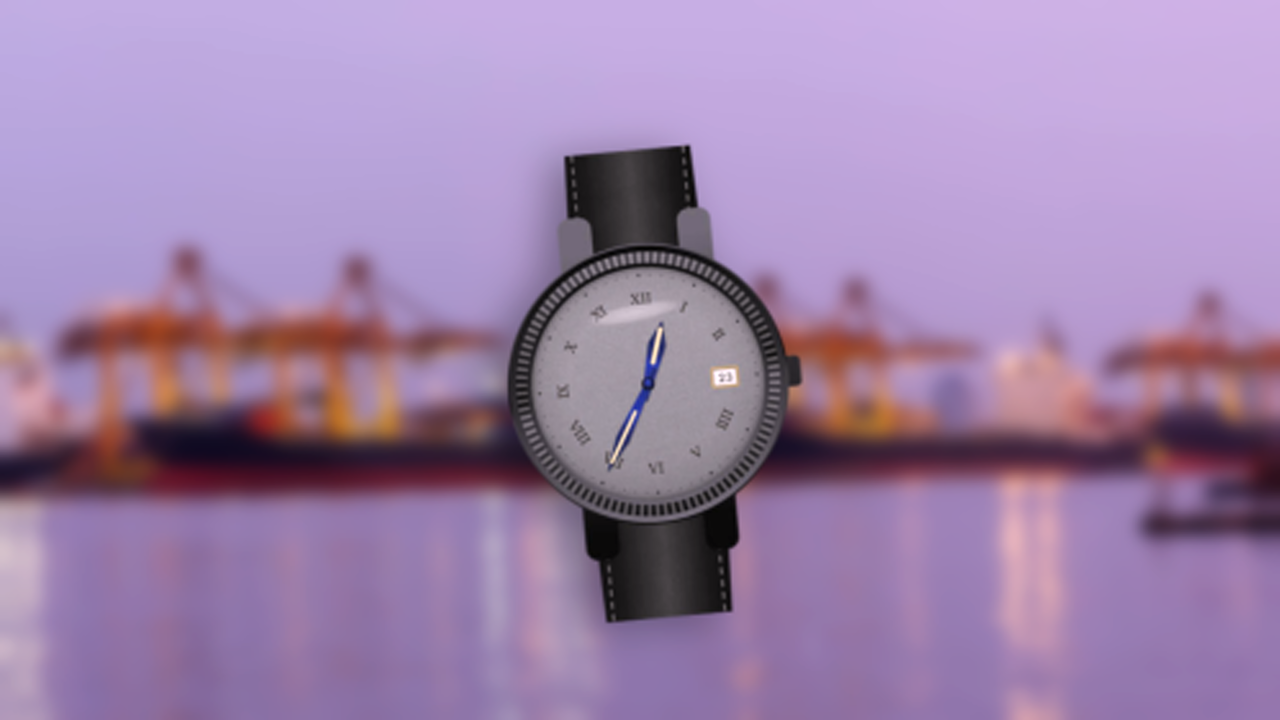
{"hour": 12, "minute": 35}
